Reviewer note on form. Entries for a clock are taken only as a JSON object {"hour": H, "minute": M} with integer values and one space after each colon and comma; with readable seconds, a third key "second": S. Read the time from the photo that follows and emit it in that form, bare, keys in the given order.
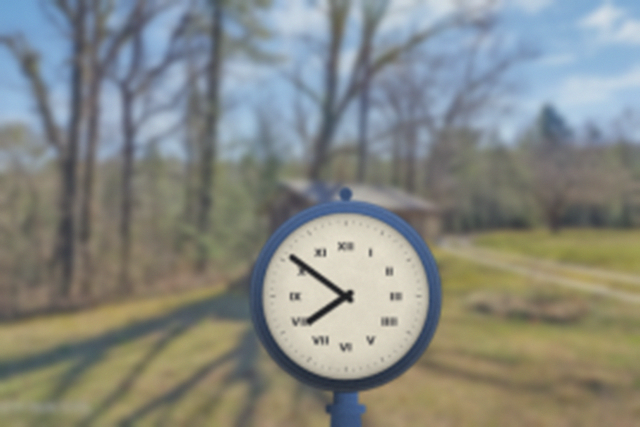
{"hour": 7, "minute": 51}
